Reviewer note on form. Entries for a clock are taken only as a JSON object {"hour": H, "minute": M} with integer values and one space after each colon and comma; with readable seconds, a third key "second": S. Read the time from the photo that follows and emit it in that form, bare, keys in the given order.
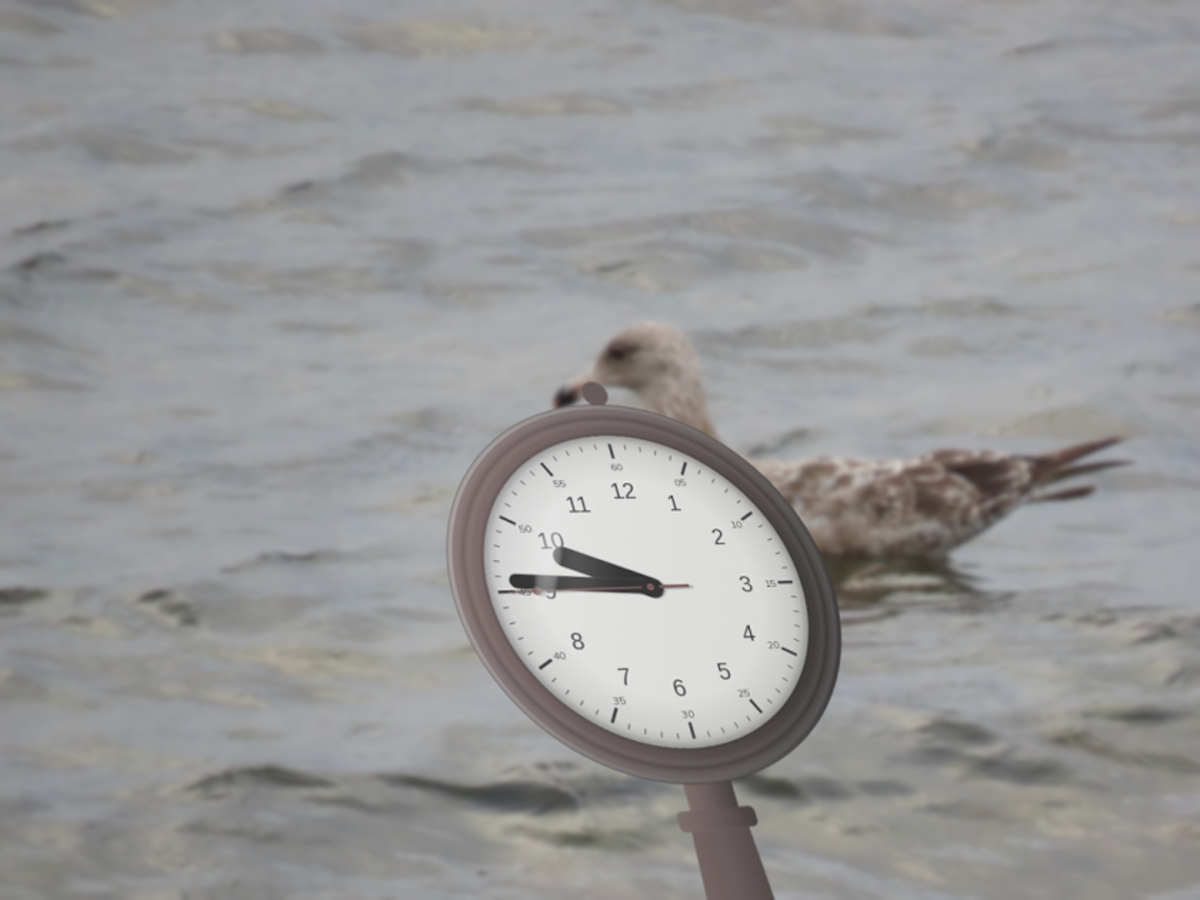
{"hour": 9, "minute": 45, "second": 45}
